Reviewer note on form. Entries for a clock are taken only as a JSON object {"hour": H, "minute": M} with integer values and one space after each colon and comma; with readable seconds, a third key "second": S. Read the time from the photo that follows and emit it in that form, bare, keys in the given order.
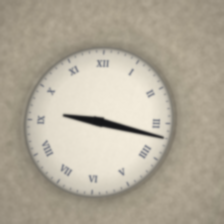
{"hour": 9, "minute": 17}
